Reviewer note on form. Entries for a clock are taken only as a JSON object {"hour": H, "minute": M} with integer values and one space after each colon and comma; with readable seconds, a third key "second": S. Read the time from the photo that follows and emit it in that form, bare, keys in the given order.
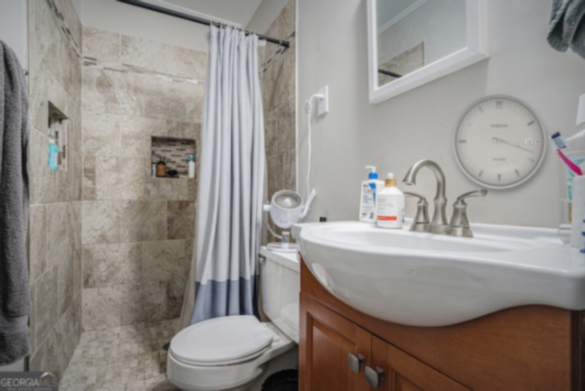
{"hour": 3, "minute": 18}
